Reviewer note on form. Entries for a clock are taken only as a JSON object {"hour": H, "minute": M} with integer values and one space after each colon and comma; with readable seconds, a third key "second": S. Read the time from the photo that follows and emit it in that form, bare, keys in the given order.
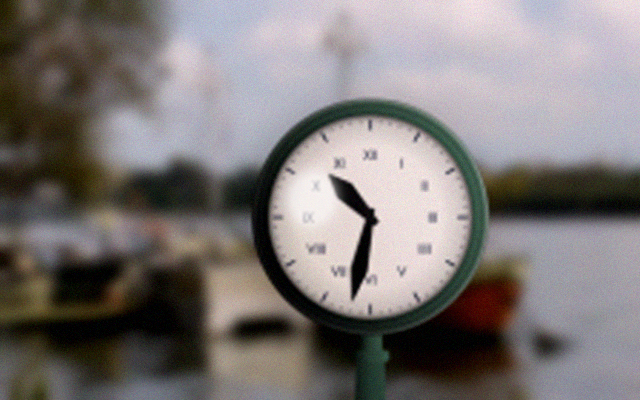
{"hour": 10, "minute": 32}
